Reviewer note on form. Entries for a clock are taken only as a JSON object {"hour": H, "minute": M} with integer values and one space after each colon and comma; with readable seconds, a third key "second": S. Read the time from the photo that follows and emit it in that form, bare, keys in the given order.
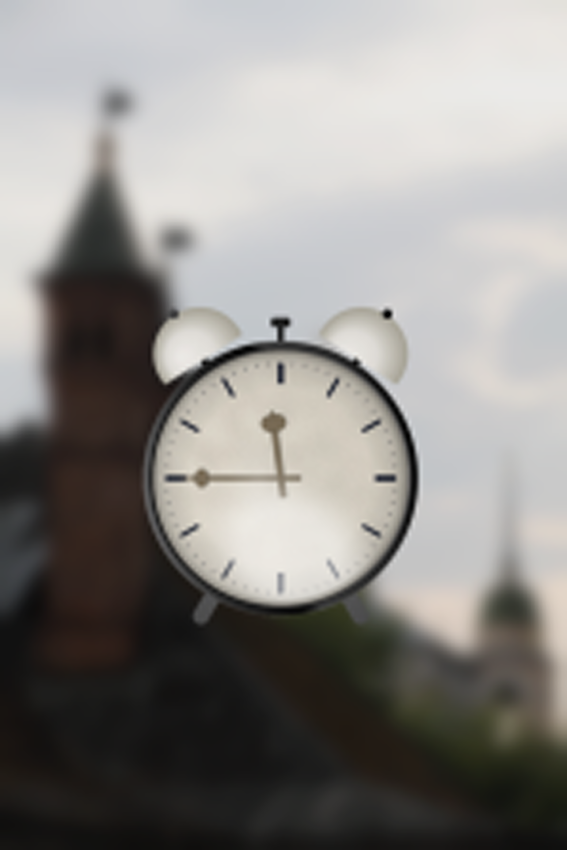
{"hour": 11, "minute": 45}
